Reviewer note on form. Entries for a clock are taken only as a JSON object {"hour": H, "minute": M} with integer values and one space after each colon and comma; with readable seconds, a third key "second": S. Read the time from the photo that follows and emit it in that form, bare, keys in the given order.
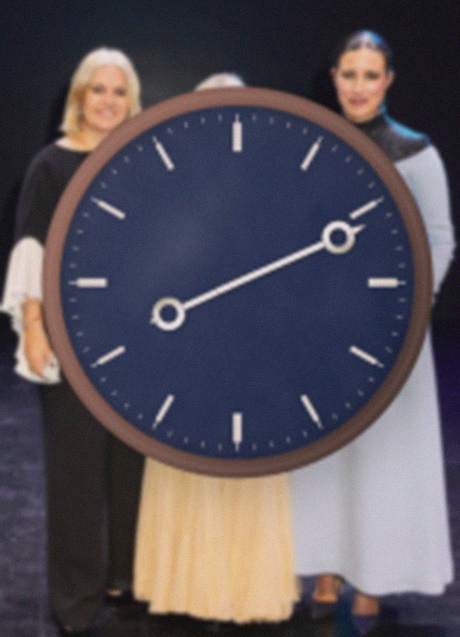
{"hour": 8, "minute": 11}
